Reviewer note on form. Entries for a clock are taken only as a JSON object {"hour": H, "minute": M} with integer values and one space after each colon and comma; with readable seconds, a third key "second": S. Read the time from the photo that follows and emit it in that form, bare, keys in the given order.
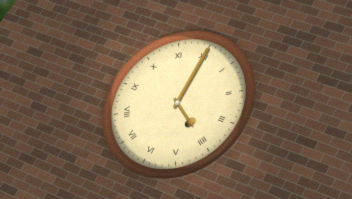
{"hour": 4, "minute": 0}
